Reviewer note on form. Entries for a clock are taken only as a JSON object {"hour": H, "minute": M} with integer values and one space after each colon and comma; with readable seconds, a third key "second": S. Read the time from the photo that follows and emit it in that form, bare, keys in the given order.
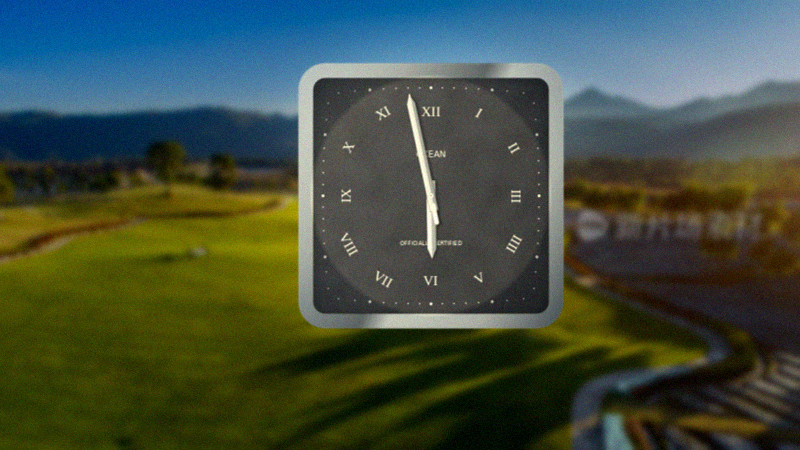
{"hour": 5, "minute": 57, "second": 58}
